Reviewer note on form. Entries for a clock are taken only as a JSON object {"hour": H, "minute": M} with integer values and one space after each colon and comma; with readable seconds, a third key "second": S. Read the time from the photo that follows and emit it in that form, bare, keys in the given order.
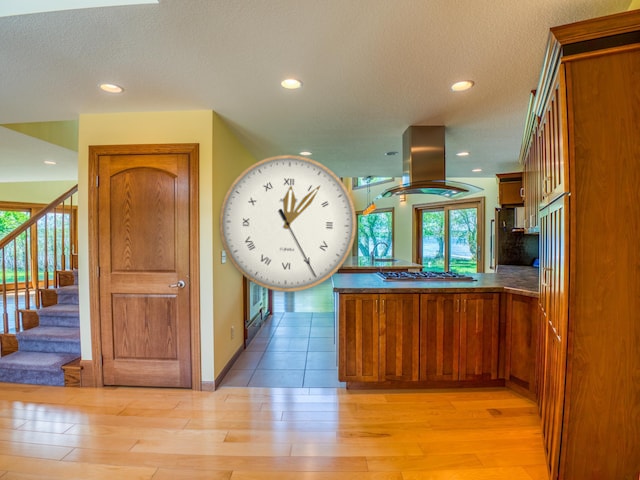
{"hour": 12, "minute": 6, "second": 25}
